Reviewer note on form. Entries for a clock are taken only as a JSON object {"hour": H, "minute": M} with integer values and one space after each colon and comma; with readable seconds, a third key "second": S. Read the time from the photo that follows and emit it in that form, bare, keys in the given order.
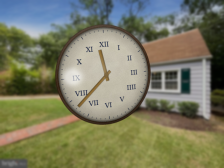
{"hour": 11, "minute": 38}
